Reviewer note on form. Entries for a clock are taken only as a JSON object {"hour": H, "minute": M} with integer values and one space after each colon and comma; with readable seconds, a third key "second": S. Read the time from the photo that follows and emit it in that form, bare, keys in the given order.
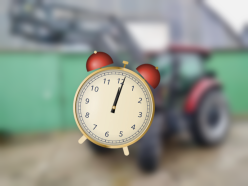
{"hour": 12, "minute": 1}
